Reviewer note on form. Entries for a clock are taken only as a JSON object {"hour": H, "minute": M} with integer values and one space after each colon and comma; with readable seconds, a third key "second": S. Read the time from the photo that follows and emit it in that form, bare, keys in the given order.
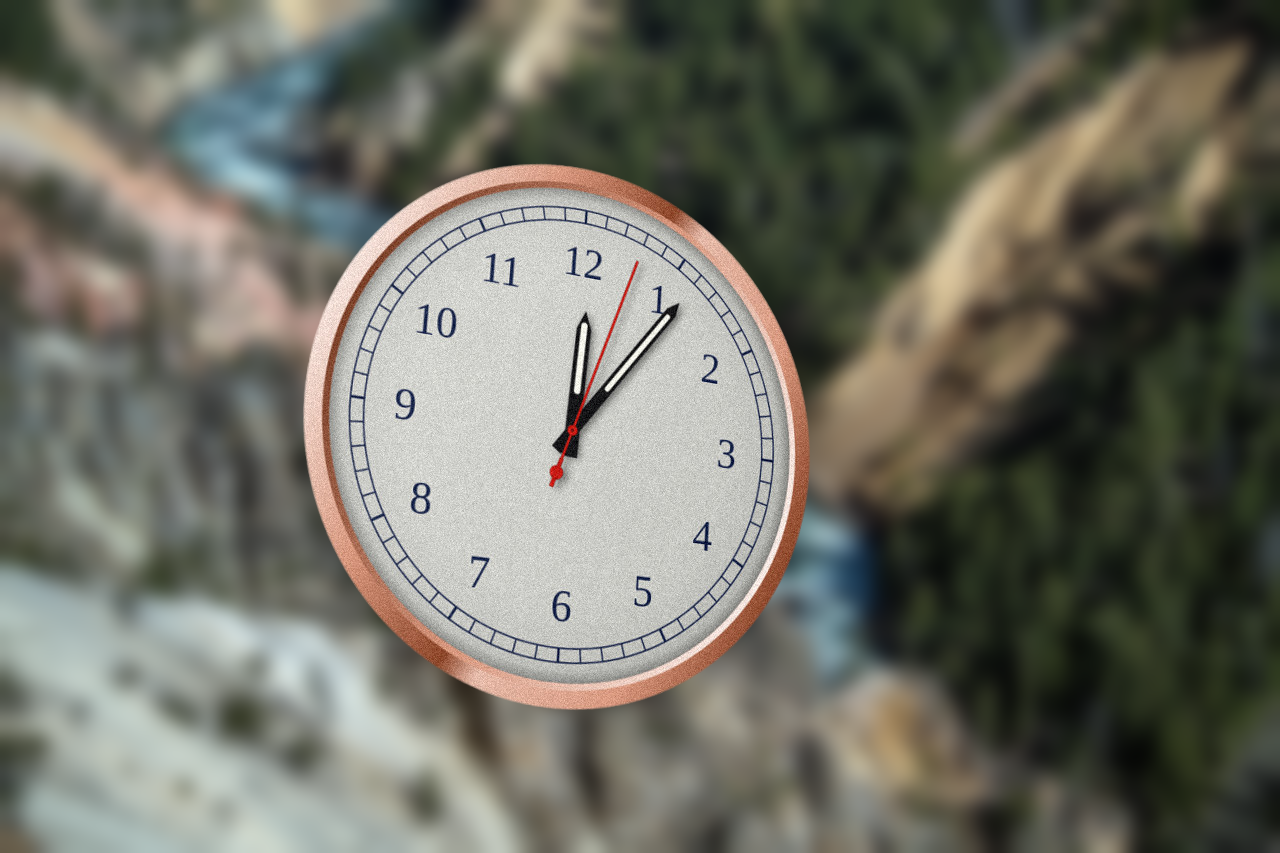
{"hour": 12, "minute": 6, "second": 3}
